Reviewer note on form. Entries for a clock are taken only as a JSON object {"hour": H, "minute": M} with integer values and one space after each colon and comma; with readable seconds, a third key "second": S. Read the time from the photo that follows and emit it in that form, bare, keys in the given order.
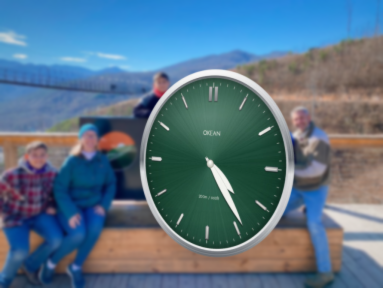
{"hour": 4, "minute": 24}
